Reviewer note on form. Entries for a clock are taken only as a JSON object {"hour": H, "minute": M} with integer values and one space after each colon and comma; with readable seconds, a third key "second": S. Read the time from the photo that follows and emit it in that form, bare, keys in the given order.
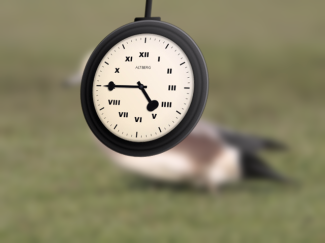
{"hour": 4, "minute": 45}
